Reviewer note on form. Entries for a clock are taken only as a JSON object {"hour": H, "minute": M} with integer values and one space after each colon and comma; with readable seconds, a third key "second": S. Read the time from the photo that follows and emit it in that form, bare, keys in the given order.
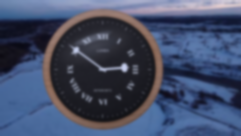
{"hour": 2, "minute": 51}
